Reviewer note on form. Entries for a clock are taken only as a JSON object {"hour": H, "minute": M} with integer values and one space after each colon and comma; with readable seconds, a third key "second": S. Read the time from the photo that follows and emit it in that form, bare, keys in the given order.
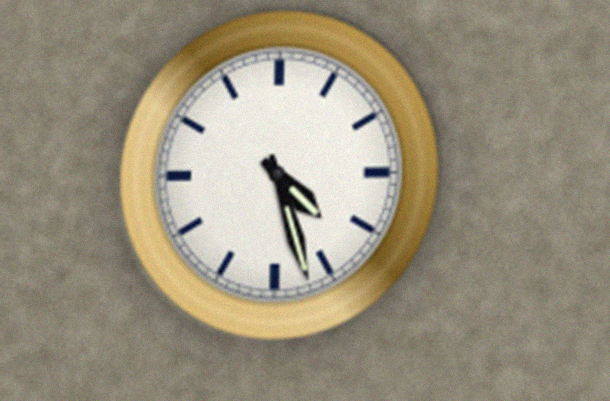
{"hour": 4, "minute": 27}
